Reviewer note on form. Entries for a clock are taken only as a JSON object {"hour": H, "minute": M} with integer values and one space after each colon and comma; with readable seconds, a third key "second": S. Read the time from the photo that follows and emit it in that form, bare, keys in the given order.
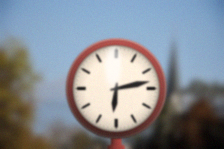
{"hour": 6, "minute": 13}
